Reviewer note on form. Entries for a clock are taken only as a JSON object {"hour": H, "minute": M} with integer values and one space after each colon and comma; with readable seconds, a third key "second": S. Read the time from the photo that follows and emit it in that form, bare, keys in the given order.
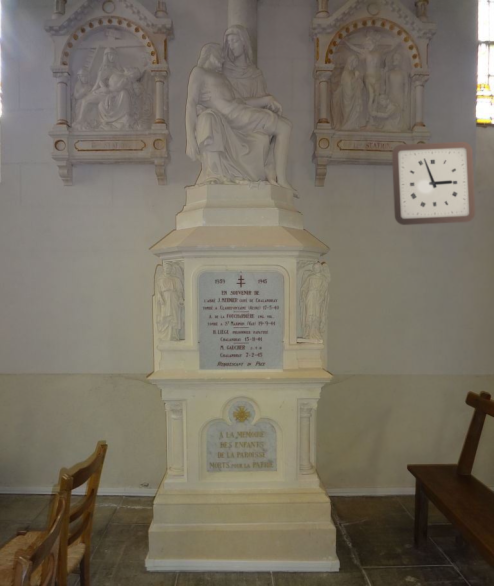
{"hour": 2, "minute": 57}
